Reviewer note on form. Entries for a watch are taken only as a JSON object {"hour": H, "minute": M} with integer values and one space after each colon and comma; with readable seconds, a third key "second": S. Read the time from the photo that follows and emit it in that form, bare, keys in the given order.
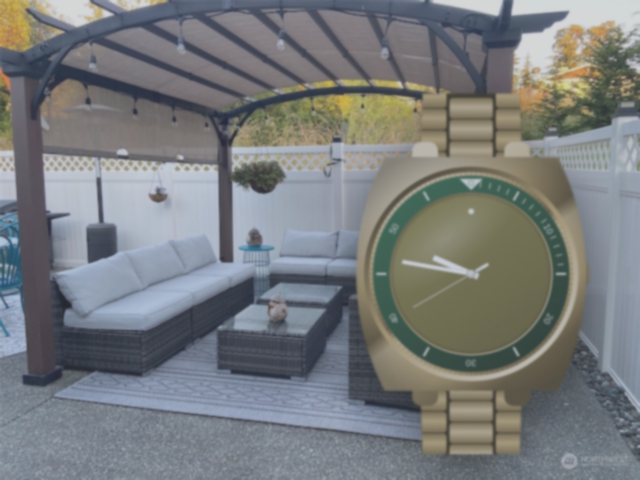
{"hour": 9, "minute": 46, "second": 40}
